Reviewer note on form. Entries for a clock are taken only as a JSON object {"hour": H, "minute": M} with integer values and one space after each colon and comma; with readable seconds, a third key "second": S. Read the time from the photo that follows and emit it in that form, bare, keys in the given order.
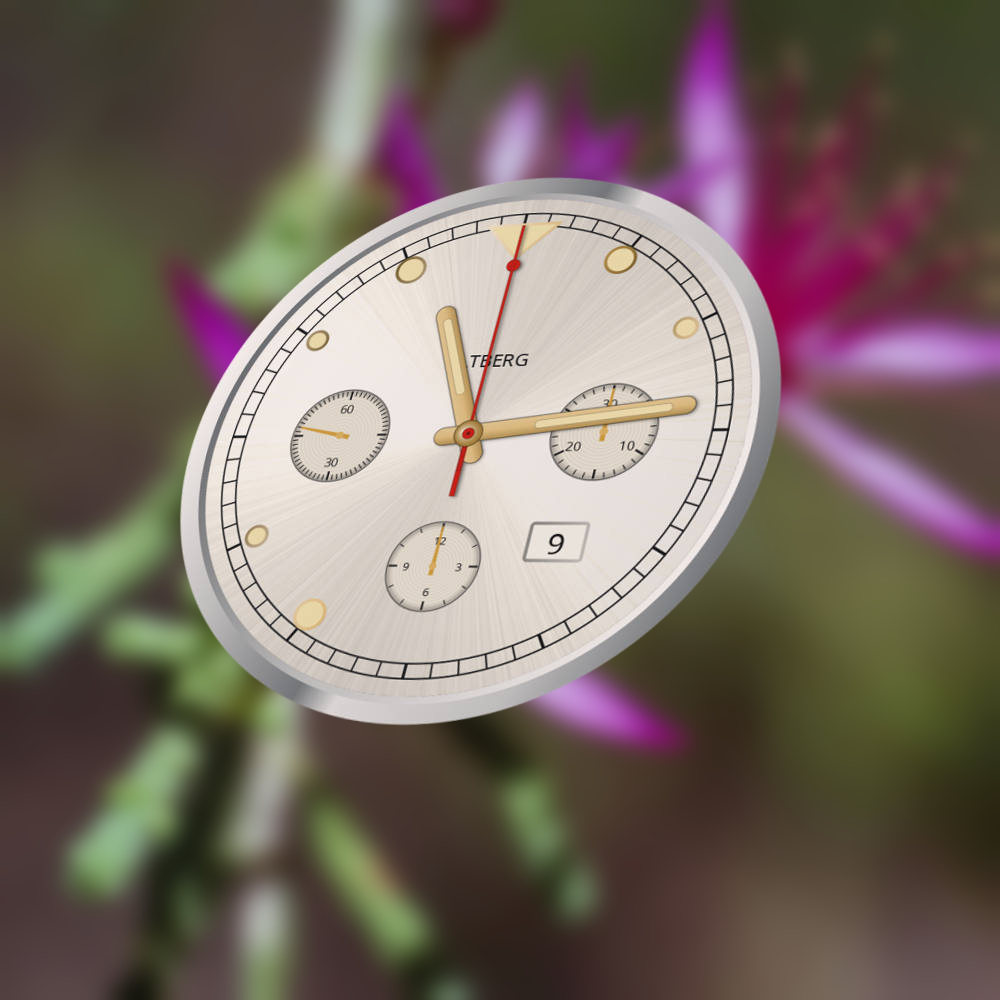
{"hour": 11, "minute": 13, "second": 47}
